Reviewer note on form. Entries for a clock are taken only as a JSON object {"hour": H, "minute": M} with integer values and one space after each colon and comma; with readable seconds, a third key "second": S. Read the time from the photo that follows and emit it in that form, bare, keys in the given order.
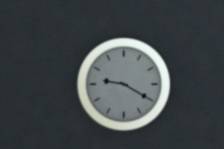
{"hour": 9, "minute": 20}
